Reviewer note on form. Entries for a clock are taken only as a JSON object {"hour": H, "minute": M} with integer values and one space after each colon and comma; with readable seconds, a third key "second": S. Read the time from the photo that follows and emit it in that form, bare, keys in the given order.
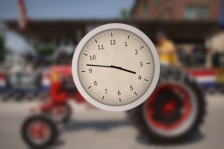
{"hour": 3, "minute": 47}
